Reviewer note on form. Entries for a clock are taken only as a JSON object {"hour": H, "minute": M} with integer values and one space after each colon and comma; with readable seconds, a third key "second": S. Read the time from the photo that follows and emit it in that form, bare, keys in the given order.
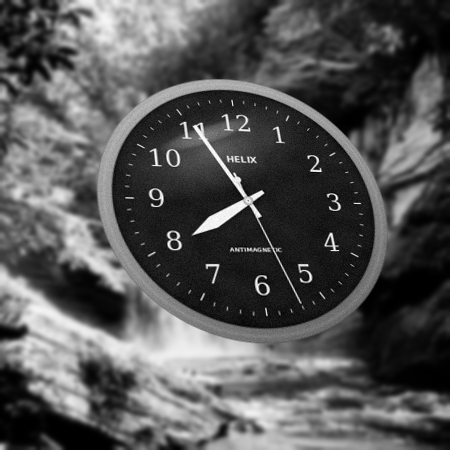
{"hour": 7, "minute": 55, "second": 27}
